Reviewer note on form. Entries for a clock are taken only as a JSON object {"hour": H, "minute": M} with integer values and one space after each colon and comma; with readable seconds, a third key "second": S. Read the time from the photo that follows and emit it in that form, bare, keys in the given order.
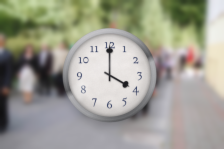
{"hour": 4, "minute": 0}
